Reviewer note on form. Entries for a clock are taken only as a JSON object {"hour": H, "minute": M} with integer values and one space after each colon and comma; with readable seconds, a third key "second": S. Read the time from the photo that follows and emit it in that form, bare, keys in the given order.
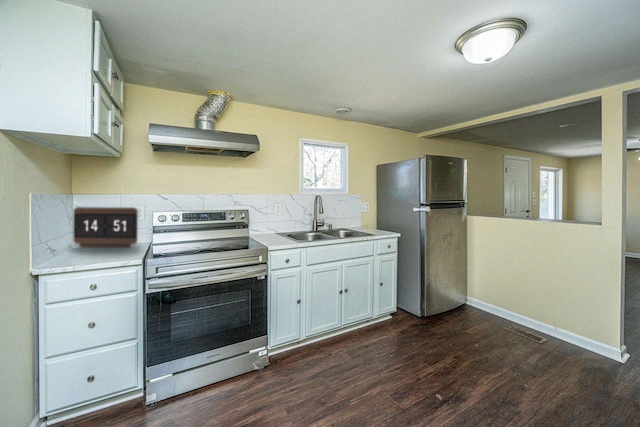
{"hour": 14, "minute": 51}
